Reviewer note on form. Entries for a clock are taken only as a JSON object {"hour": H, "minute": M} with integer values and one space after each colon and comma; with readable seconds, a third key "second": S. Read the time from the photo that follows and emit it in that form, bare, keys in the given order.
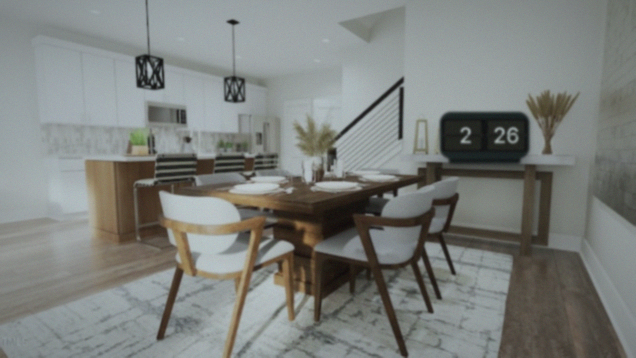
{"hour": 2, "minute": 26}
